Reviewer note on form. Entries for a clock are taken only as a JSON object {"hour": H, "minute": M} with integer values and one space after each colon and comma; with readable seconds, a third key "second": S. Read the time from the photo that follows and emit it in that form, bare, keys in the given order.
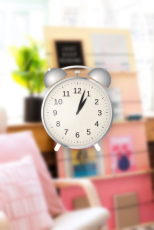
{"hour": 1, "minute": 3}
